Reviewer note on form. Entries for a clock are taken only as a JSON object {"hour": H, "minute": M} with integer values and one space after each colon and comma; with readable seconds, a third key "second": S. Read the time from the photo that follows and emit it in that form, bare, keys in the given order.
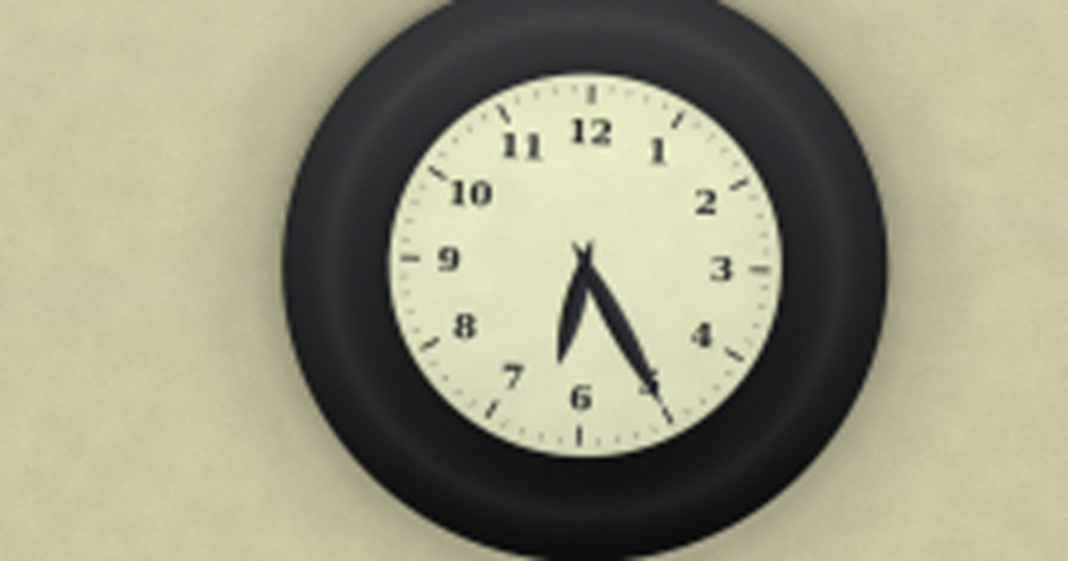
{"hour": 6, "minute": 25}
